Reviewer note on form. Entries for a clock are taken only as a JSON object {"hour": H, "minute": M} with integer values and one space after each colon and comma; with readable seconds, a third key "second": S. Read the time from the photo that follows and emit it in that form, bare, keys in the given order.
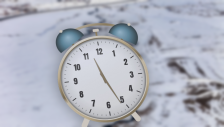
{"hour": 11, "minute": 26}
